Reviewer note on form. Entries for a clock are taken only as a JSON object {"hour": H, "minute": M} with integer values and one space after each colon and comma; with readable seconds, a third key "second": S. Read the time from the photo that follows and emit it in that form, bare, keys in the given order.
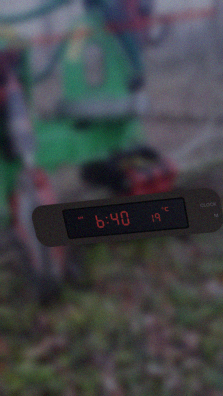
{"hour": 6, "minute": 40}
